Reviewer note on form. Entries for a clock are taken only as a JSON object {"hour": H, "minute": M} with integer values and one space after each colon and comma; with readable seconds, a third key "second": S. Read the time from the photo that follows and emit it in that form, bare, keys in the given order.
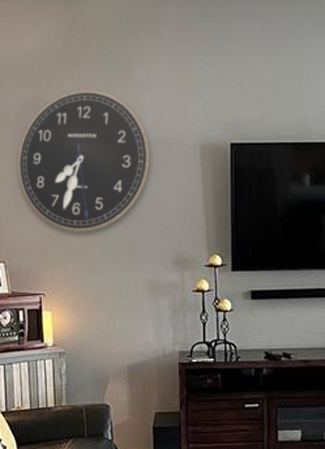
{"hour": 7, "minute": 32, "second": 28}
